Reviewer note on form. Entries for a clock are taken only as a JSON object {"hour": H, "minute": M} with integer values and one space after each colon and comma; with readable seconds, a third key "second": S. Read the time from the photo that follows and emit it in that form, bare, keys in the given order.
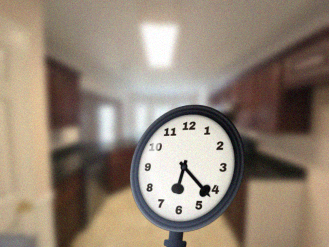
{"hour": 6, "minute": 22}
